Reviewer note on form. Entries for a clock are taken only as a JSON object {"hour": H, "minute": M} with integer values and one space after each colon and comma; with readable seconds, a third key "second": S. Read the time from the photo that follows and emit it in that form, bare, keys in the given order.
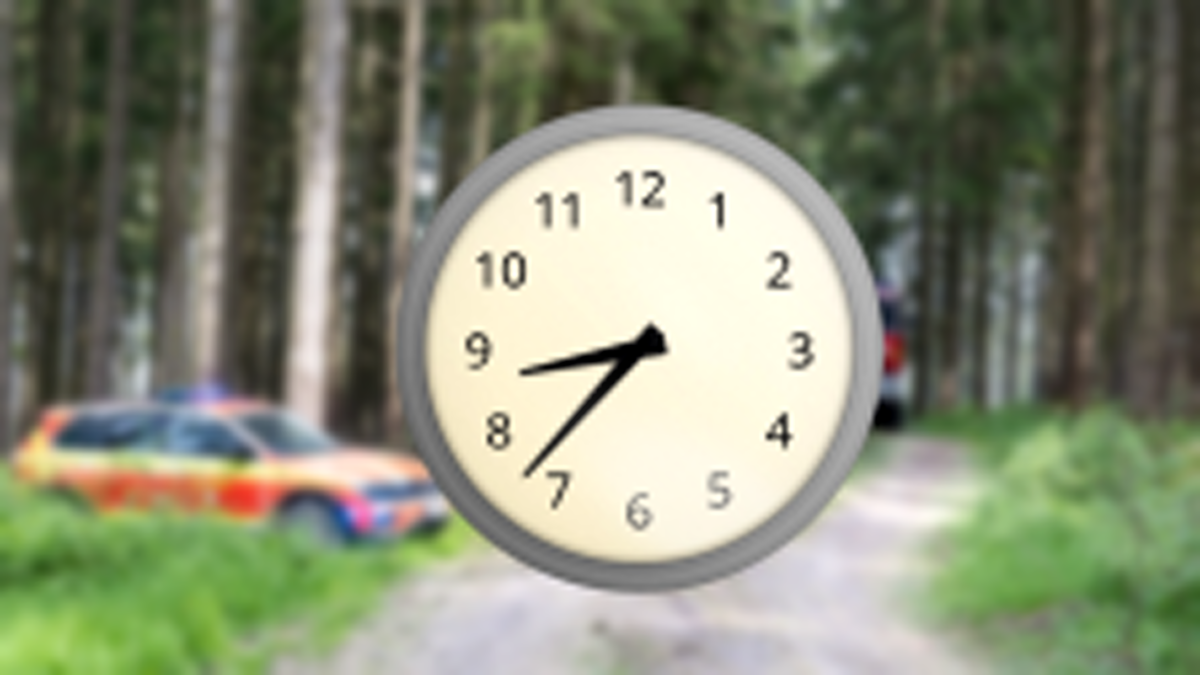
{"hour": 8, "minute": 37}
